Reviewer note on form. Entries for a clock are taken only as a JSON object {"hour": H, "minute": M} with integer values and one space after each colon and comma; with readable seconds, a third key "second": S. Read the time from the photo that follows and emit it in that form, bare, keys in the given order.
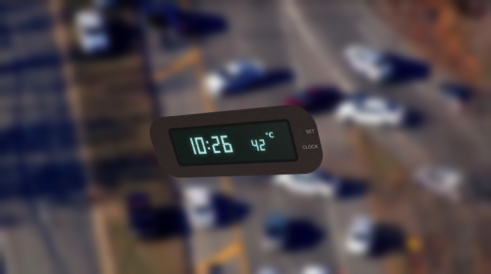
{"hour": 10, "minute": 26}
